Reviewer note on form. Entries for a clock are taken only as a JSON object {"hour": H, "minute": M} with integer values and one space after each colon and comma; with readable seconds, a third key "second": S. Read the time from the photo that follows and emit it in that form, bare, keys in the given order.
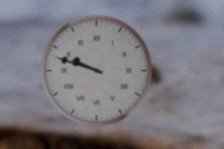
{"hour": 9, "minute": 48}
